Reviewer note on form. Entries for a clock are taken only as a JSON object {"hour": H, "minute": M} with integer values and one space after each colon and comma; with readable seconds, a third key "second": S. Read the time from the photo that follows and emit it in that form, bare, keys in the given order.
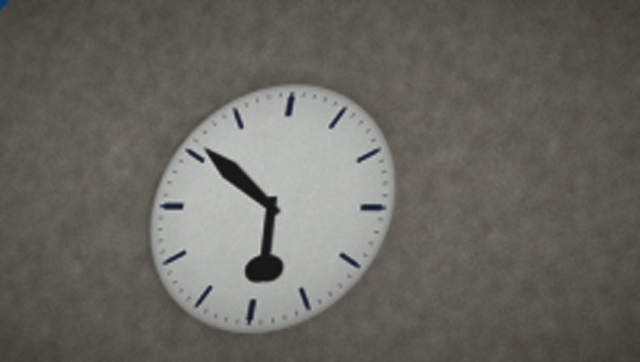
{"hour": 5, "minute": 51}
